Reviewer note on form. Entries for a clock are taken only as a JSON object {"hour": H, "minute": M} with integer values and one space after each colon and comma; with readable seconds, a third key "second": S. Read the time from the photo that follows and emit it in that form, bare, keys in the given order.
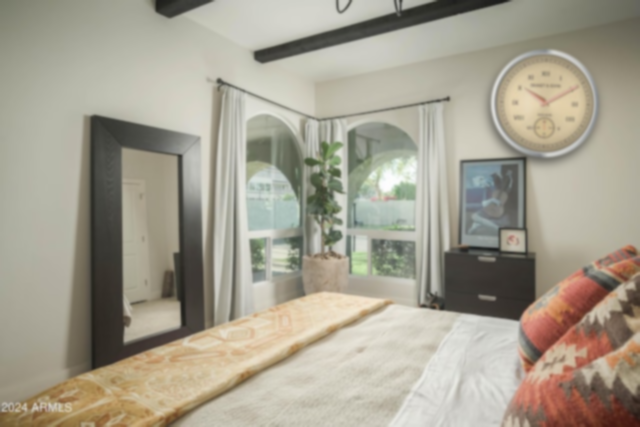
{"hour": 10, "minute": 10}
